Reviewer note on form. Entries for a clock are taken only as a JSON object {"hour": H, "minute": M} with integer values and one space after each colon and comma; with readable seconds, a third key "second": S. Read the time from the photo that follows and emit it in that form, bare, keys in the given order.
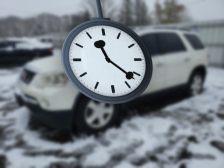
{"hour": 11, "minute": 22}
